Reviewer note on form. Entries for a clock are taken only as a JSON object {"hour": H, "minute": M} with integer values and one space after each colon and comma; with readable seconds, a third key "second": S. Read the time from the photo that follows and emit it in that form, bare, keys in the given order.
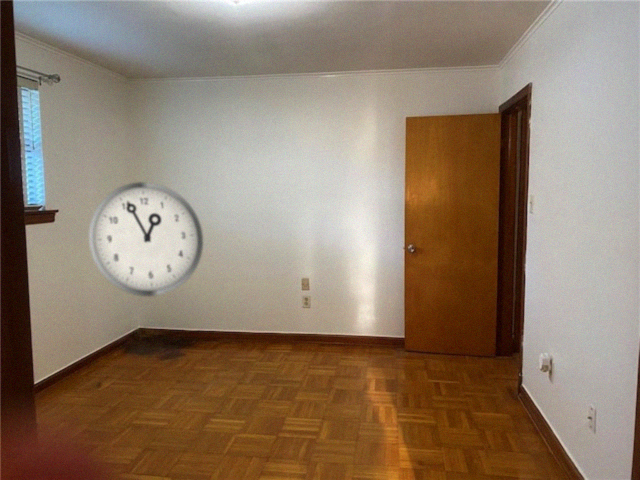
{"hour": 12, "minute": 56}
